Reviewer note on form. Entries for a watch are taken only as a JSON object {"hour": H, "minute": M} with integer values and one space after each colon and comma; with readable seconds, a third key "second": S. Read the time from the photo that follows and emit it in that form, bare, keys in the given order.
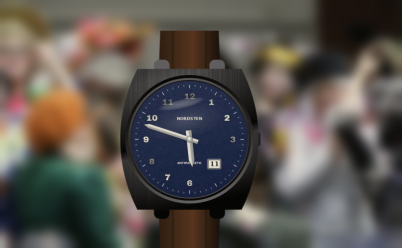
{"hour": 5, "minute": 48}
